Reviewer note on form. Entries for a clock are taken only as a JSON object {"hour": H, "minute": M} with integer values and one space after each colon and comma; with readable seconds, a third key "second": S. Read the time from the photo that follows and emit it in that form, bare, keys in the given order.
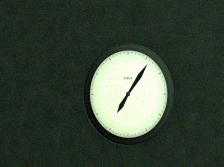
{"hour": 7, "minute": 6}
